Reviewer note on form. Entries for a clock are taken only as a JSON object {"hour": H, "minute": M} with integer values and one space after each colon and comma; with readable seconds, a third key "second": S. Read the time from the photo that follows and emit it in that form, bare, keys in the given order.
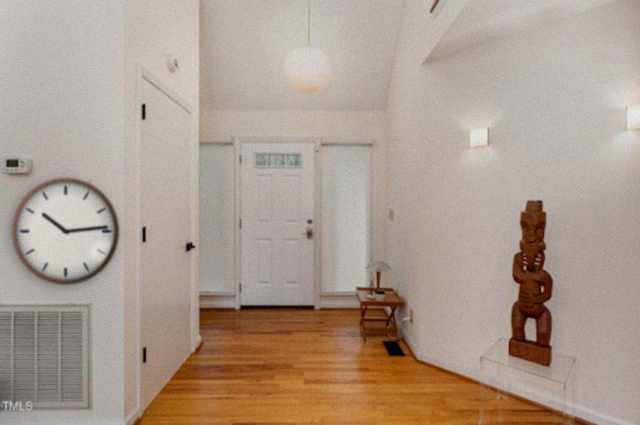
{"hour": 10, "minute": 14}
